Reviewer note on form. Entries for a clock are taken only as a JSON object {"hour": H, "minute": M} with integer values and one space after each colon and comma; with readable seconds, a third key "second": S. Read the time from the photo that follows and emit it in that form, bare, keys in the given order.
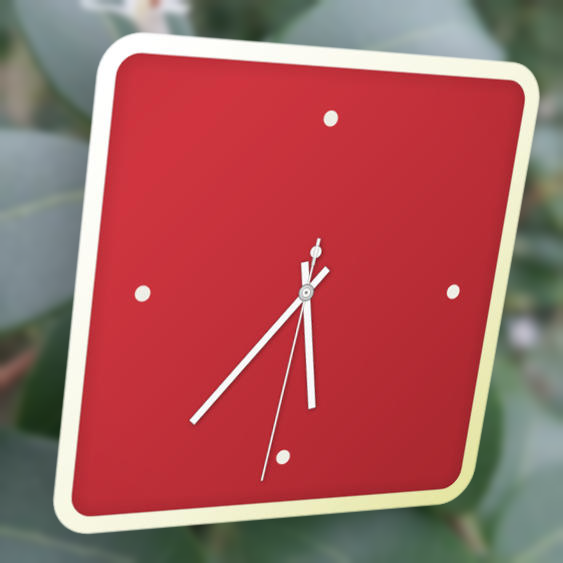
{"hour": 5, "minute": 36, "second": 31}
